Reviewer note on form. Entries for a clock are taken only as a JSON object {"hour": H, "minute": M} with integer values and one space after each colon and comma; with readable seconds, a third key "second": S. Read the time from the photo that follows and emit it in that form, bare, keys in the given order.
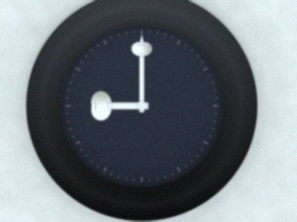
{"hour": 9, "minute": 0}
